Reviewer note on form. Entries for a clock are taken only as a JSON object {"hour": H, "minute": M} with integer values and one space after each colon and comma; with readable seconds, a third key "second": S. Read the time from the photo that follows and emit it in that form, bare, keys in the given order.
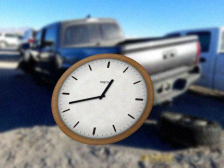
{"hour": 12, "minute": 42}
